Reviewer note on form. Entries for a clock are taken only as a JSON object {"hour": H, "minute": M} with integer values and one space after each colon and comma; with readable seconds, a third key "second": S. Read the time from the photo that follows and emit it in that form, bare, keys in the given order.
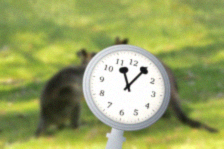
{"hour": 11, "minute": 5}
